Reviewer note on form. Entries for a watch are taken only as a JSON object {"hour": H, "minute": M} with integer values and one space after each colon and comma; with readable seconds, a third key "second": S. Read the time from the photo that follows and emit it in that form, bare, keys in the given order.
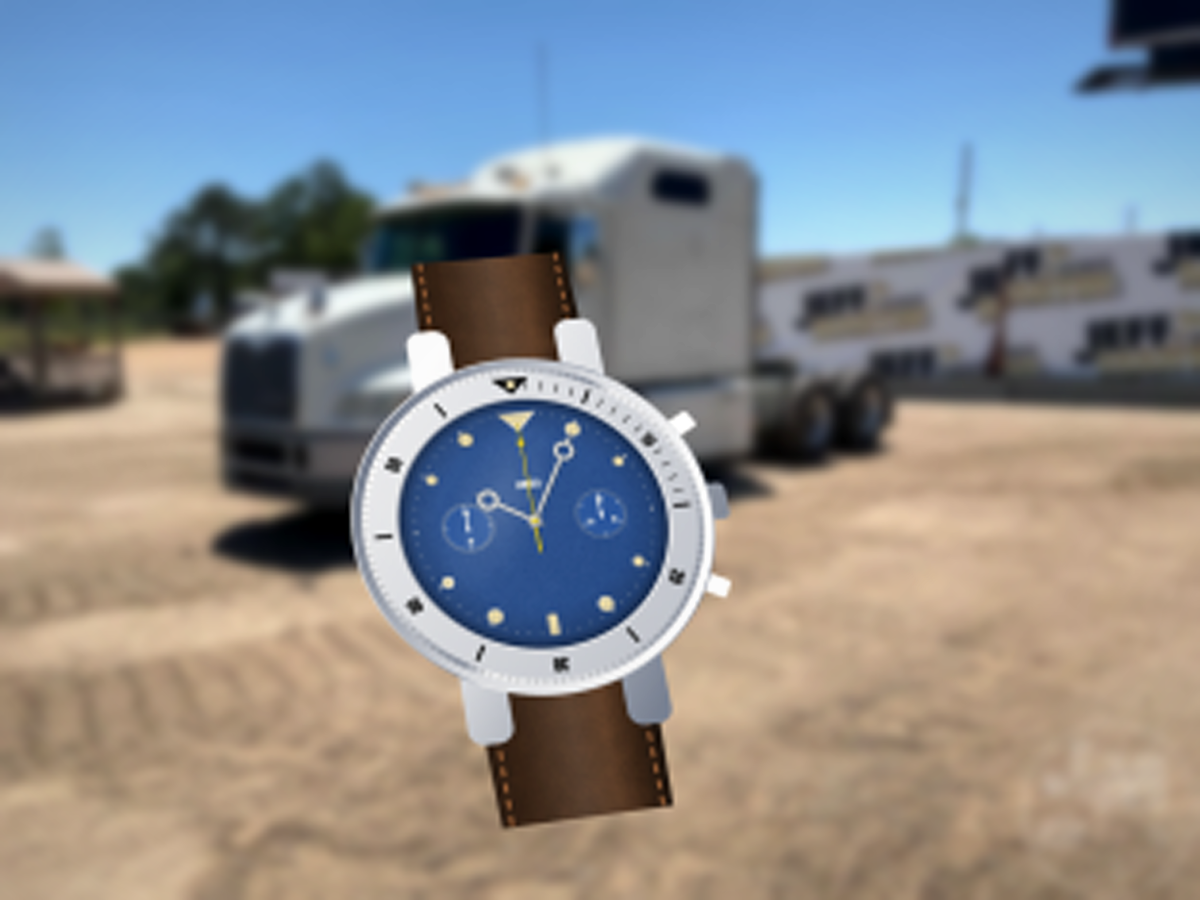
{"hour": 10, "minute": 5}
